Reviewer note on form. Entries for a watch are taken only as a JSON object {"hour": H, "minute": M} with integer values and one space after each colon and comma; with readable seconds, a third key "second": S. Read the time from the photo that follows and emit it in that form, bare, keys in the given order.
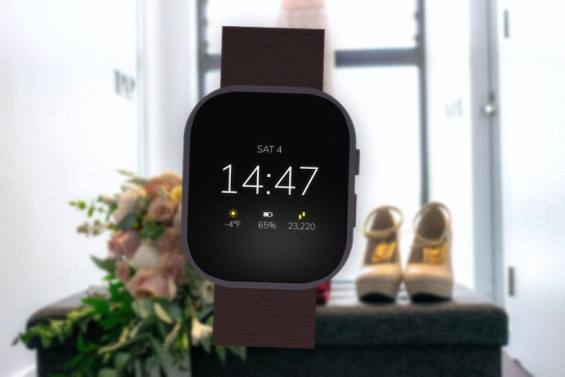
{"hour": 14, "minute": 47}
